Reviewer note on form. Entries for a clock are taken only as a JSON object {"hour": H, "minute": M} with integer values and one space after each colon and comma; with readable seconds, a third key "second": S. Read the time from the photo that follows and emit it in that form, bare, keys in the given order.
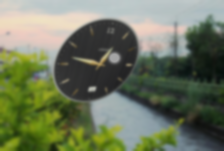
{"hour": 12, "minute": 47}
